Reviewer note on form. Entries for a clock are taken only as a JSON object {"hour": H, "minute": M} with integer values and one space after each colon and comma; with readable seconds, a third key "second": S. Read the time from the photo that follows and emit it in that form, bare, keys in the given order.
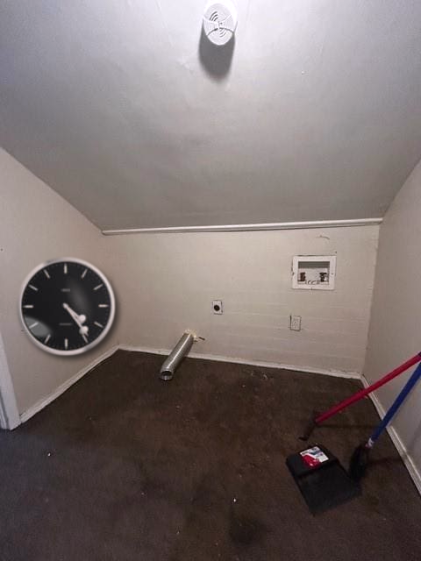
{"hour": 4, "minute": 24}
